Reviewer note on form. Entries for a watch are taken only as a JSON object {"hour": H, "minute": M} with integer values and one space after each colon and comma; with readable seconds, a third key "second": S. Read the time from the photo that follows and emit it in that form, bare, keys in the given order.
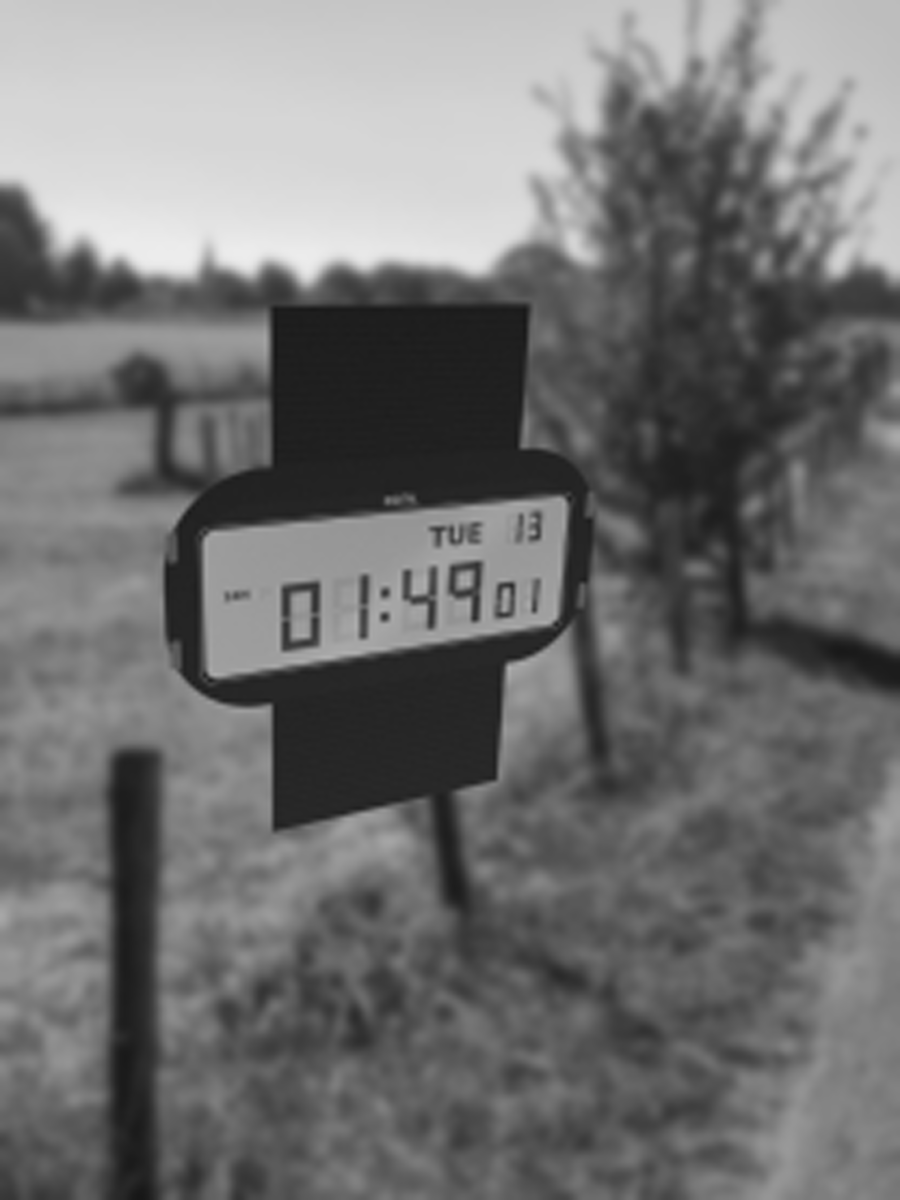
{"hour": 1, "minute": 49, "second": 1}
